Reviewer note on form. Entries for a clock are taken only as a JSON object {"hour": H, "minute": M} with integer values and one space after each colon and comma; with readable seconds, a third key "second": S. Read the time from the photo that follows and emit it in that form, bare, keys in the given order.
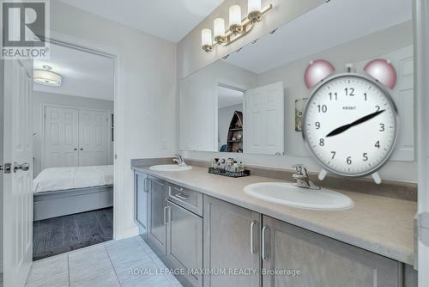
{"hour": 8, "minute": 11}
